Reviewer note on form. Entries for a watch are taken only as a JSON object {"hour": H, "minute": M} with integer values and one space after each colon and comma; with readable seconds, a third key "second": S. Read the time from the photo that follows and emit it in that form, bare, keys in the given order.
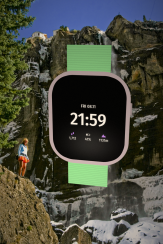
{"hour": 21, "minute": 59}
